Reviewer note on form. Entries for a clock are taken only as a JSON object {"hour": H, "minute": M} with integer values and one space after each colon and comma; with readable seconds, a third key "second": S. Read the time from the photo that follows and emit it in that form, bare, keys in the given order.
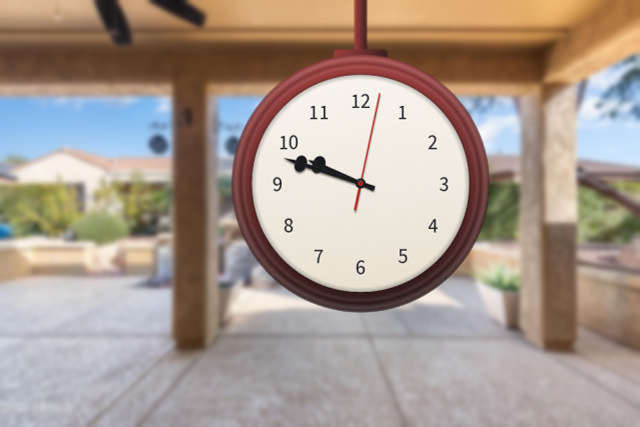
{"hour": 9, "minute": 48, "second": 2}
